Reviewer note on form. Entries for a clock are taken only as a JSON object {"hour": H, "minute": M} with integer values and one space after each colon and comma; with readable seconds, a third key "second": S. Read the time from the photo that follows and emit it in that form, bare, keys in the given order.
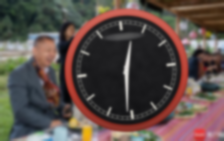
{"hour": 12, "minute": 31}
